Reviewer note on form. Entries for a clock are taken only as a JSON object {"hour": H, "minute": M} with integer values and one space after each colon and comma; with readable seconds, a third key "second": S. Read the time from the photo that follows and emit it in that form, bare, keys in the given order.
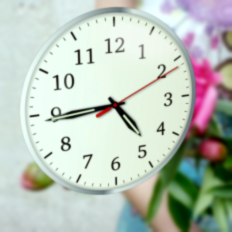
{"hour": 4, "minute": 44, "second": 11}
